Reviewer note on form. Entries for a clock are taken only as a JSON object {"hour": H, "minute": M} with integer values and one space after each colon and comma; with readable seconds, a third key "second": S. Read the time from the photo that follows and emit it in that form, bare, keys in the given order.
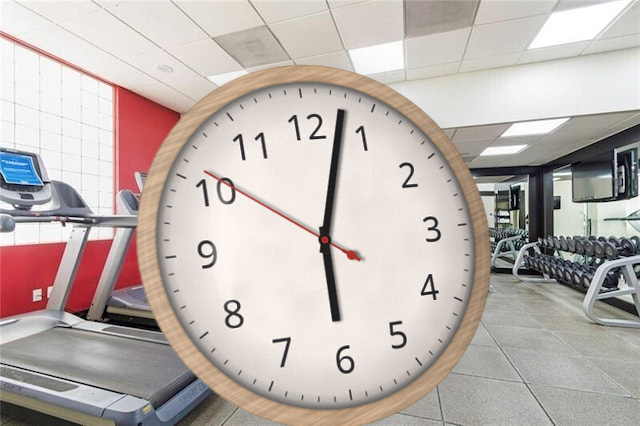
{"hour": 6, "minute": 2, "second": 51}
